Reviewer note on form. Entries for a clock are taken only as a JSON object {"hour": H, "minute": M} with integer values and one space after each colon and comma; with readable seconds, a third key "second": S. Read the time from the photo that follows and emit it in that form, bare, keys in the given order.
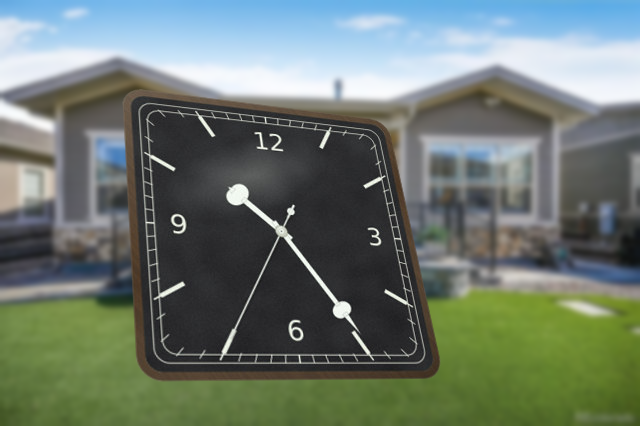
{"hour": 10, "minute": 24, "second": 35}
